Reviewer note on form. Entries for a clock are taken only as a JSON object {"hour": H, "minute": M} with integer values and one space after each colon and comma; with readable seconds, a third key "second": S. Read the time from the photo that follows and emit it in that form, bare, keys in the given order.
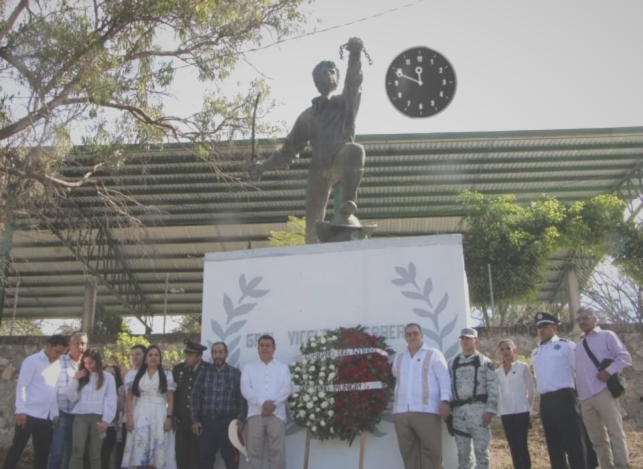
{"hour": 11, "minute": 49}
